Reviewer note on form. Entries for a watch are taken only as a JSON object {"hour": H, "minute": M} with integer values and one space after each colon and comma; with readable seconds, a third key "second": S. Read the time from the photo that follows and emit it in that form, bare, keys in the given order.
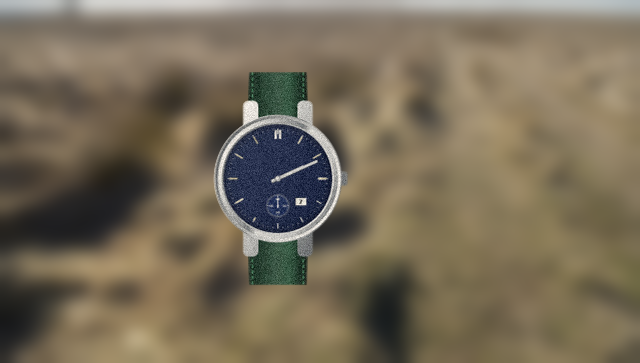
{"hour": 2, "minute": 11}
